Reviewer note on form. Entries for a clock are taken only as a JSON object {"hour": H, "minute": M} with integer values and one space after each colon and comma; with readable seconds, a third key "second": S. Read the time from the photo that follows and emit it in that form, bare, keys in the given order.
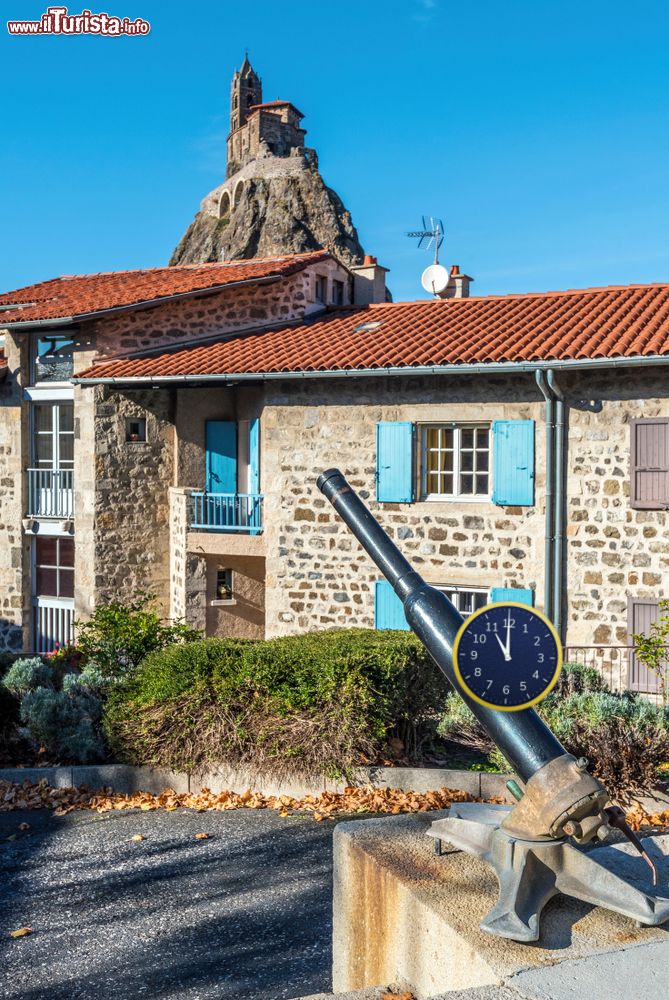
{"hour": 11, "minute": 0}
